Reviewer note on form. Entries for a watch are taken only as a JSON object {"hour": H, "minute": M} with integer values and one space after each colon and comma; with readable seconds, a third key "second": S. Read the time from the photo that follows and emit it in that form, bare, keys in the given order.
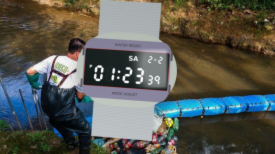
{"hour": 1, "minute": 23, "second": 39}
